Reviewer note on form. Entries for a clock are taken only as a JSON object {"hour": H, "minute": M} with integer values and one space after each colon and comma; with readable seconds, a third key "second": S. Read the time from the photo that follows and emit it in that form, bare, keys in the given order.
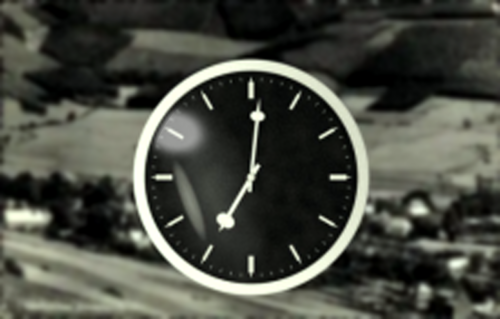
{"hour": 7, "minute": 1}
